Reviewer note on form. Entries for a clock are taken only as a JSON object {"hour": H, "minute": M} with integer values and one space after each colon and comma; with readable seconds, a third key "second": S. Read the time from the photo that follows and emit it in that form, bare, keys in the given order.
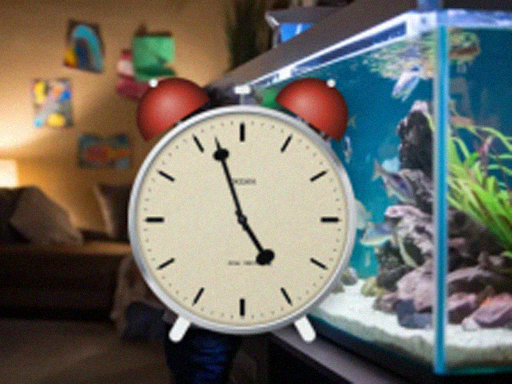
{"hour": 4, "minute": 57}
